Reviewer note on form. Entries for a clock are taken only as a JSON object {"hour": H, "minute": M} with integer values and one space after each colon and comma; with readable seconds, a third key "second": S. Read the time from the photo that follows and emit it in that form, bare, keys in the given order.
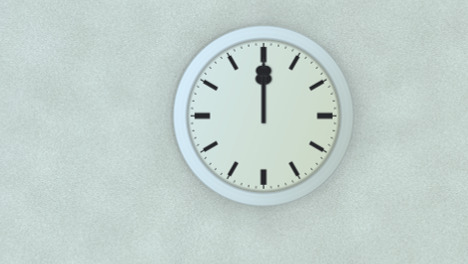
{"hour": 12, "minute": 0}
